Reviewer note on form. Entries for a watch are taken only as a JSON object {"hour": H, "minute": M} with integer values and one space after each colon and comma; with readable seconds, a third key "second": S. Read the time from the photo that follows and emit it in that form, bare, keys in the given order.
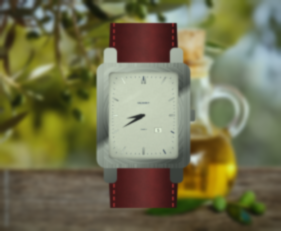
{"hour": 8, "minute": 40}
